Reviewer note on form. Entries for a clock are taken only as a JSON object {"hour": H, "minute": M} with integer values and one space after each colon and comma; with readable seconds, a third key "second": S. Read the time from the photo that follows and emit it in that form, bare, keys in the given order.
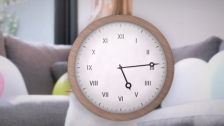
{"hour": 5, "minute": 14}
